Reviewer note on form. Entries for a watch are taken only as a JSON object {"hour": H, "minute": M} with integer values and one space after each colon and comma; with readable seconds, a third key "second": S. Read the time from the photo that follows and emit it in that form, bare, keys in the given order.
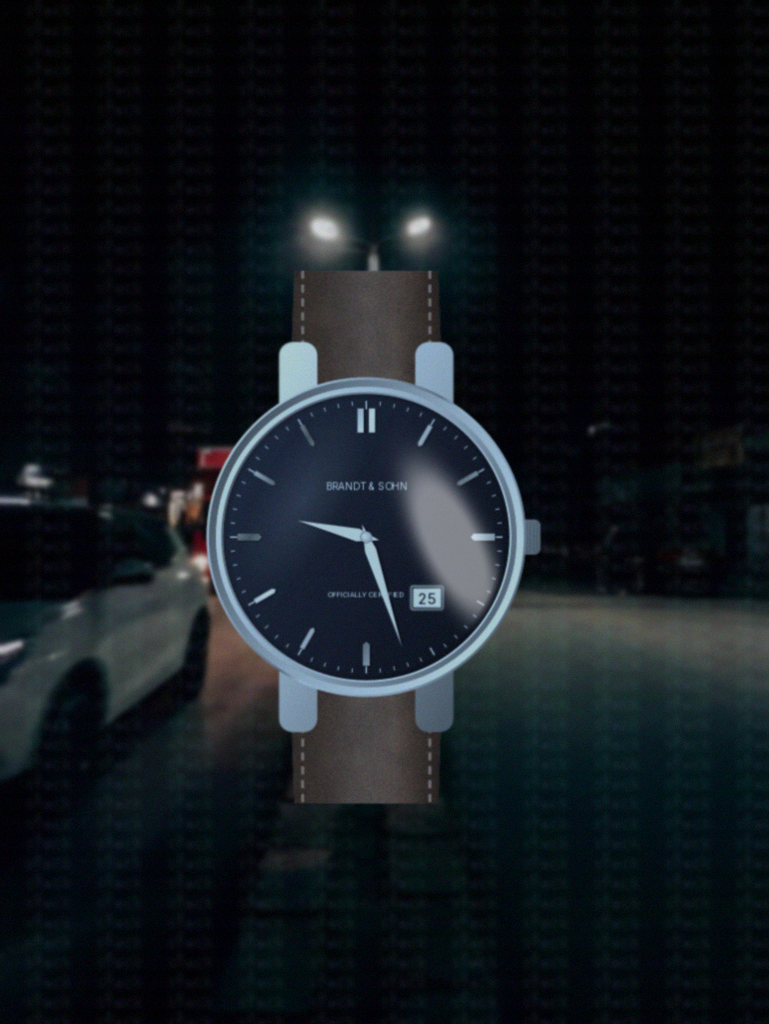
{"hour": 9, "minute": 27}
